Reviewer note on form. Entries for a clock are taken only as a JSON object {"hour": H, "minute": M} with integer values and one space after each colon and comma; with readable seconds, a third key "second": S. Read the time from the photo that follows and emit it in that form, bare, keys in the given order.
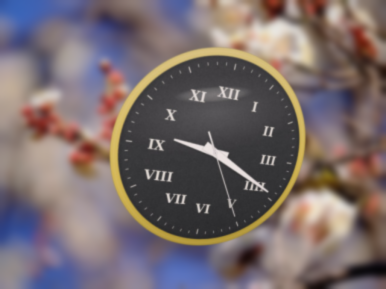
{"hour": 9, "minute": 19, "second": 25}
